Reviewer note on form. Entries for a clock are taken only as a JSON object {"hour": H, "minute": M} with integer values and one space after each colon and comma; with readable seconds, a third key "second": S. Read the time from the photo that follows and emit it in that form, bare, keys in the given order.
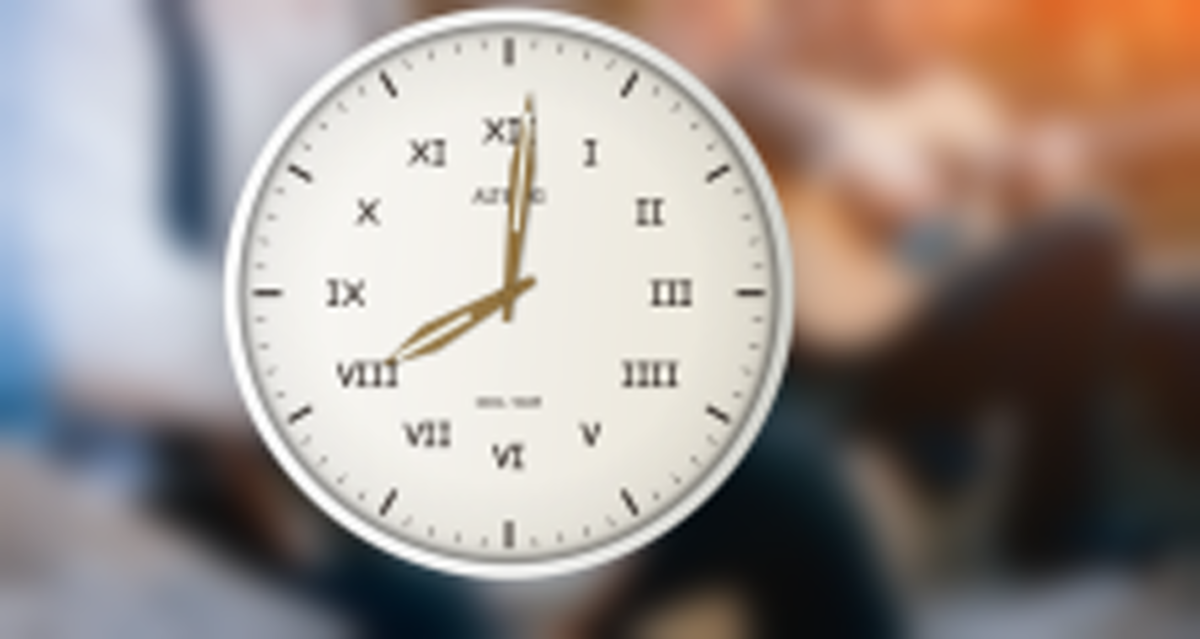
{"hour": 8, "minute": 1}
